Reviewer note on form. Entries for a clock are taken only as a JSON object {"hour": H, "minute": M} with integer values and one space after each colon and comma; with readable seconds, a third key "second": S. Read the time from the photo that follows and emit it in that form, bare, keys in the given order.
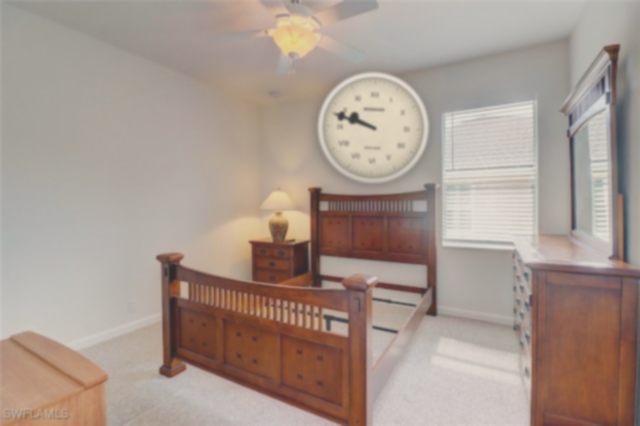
{"hour": 9, "minute": 48}
